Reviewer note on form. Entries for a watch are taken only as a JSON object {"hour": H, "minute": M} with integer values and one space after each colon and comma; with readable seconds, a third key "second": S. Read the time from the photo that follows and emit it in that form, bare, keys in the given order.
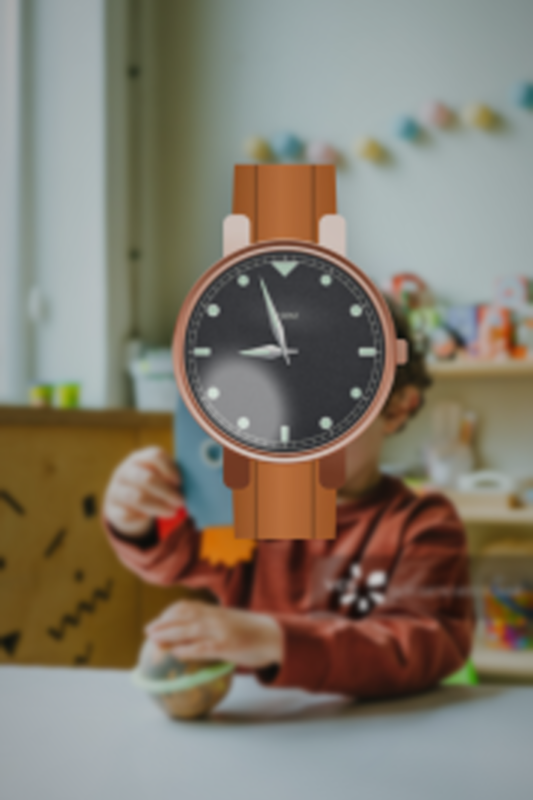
{"hour": 8, "minute": 57}
